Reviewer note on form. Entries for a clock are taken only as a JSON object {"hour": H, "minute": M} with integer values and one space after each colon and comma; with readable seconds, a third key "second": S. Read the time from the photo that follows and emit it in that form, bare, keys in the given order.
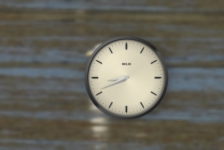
{"hour": 8, "minute": 41}
